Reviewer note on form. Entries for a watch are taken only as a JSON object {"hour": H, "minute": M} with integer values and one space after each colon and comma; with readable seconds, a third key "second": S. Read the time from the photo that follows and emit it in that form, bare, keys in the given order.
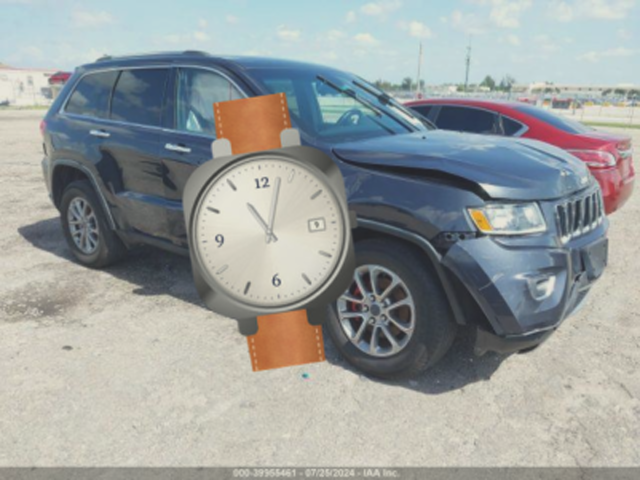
{"hour": 11, "minute": 3}
